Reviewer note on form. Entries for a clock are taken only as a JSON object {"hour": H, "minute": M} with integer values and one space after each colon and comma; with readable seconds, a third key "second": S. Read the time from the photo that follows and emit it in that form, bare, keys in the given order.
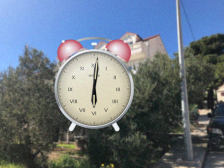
{"hour": 6, "minute": 1}
